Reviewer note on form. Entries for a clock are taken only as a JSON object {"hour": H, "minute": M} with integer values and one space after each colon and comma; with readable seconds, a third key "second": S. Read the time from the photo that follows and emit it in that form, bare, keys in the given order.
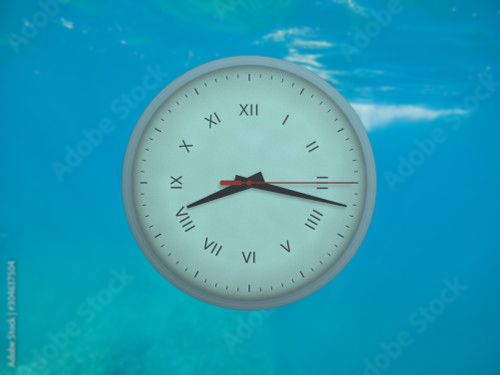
{"hour": 8, "minute": 17, "second": 15}
